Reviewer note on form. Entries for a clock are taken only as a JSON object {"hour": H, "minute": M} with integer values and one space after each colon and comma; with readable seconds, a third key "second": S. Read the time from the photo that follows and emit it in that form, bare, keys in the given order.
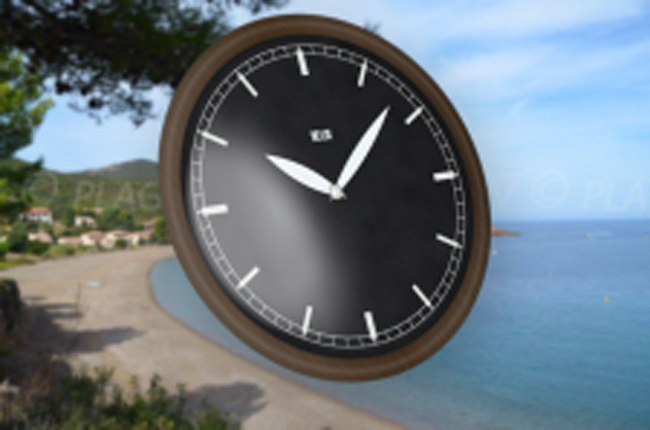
{"hour": 10, "minute": 8}
